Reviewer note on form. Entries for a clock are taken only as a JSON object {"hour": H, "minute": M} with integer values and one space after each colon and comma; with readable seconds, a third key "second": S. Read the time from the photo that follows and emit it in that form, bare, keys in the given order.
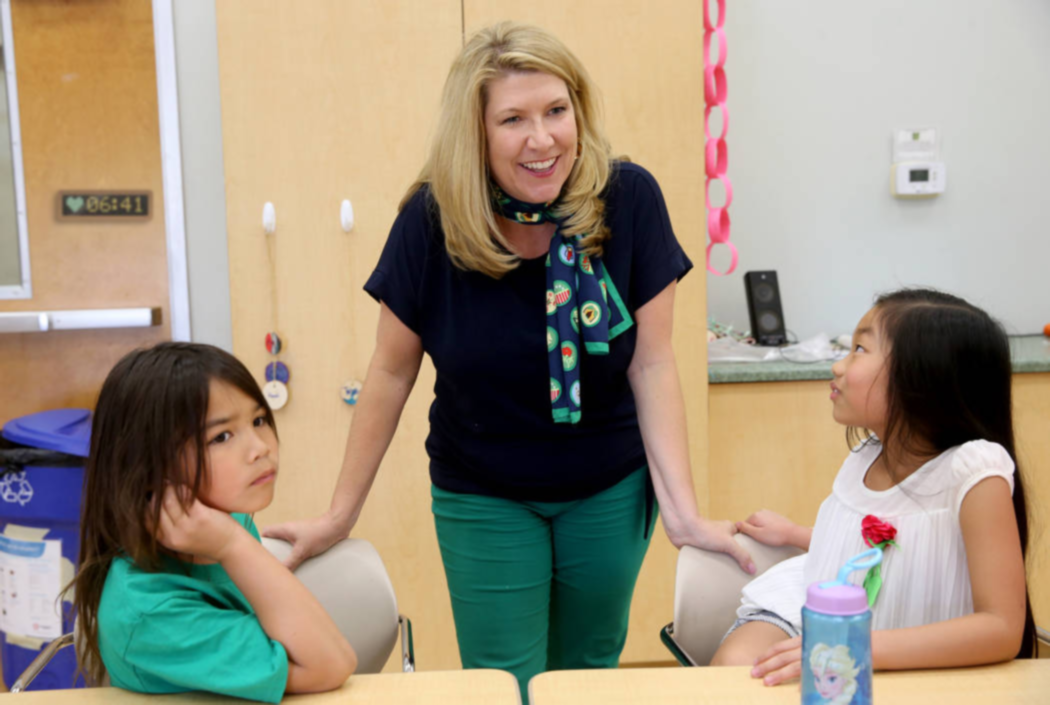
{"hour": 6, "minute": 41}
